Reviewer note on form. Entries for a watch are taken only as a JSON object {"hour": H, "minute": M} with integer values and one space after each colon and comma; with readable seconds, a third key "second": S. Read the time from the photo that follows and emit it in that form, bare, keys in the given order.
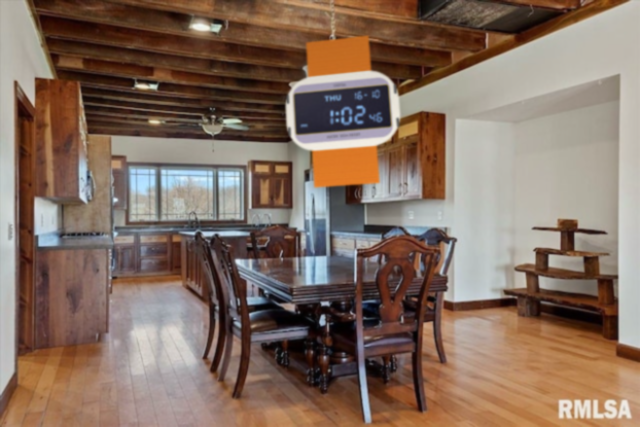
{"hour": 1, "minute": 2}
